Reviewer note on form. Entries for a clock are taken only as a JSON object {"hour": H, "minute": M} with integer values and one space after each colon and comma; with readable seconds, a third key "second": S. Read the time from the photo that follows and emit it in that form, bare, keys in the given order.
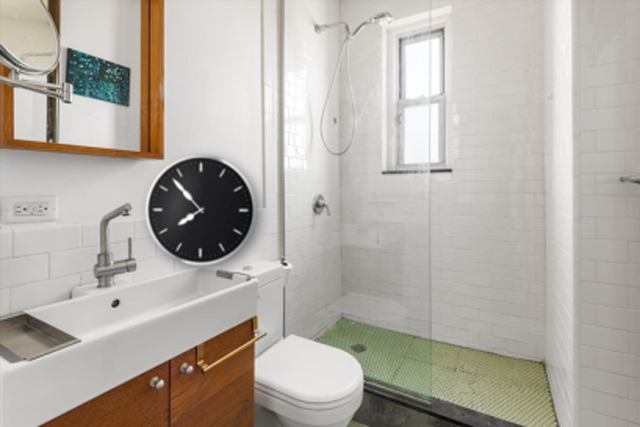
{"hour": 7, "minute": 53}
